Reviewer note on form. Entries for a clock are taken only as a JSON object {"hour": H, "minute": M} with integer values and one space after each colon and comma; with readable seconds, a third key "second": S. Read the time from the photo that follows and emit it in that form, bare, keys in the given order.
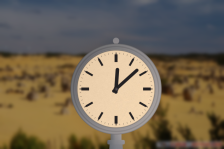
{"hour": 12, "minute": 8}
